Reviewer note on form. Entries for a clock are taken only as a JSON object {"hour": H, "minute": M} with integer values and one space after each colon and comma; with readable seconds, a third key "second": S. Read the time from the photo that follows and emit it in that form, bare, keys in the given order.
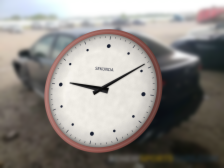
{"hour": 9, "minute": 9}
